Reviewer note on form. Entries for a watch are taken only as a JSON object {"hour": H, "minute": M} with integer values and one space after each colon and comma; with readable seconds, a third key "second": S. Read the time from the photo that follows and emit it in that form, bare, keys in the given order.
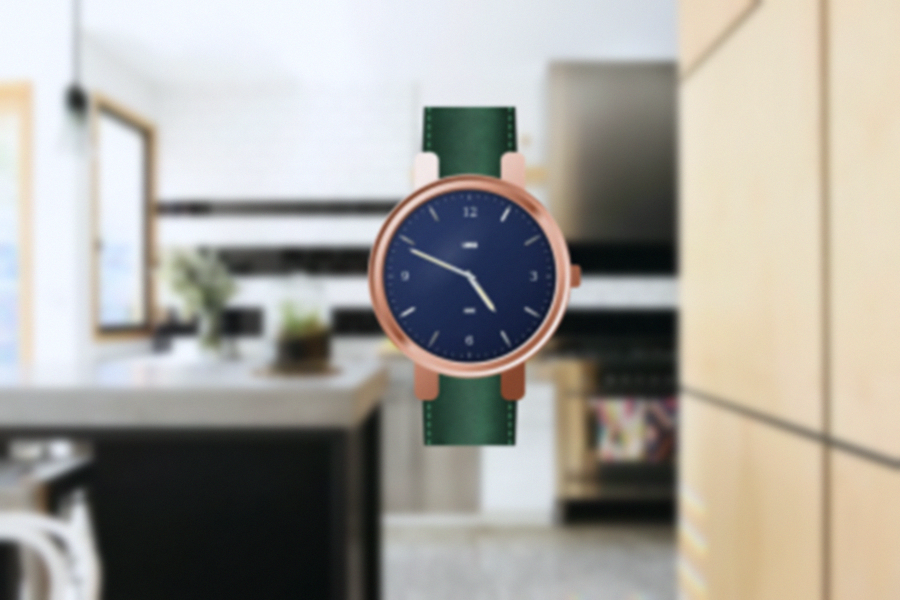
{"hour": 4, "minute": 49}
